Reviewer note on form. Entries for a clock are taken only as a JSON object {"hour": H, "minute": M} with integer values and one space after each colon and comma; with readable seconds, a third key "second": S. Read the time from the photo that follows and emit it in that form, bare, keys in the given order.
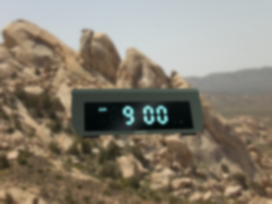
{"hour": 9, "minute": 0}
